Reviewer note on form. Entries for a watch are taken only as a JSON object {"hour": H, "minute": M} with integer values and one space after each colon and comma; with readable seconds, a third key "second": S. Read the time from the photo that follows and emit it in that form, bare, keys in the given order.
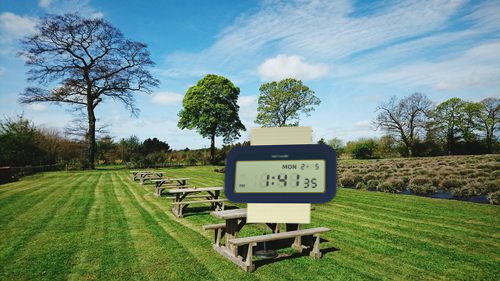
{"hour": 1, "minute": 41, "second": 35}
